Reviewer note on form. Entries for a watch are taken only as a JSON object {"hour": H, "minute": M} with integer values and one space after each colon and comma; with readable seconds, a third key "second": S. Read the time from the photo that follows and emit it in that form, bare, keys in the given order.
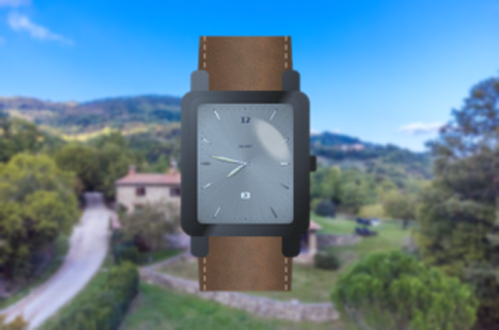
{"hour": 7, "minute": 47}
